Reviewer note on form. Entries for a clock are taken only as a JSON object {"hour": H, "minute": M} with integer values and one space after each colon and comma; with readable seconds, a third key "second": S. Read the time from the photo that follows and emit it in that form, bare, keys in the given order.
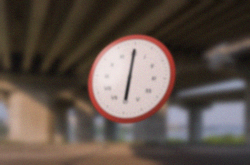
{"hour": 6, "minute": 0}
